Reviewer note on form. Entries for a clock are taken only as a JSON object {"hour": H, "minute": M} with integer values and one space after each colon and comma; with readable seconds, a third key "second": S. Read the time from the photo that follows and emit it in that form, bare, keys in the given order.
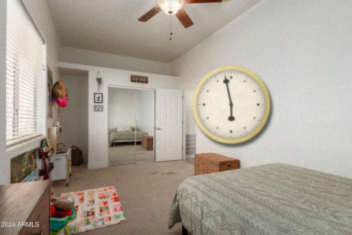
{"hour": 5, "minute": 58}
